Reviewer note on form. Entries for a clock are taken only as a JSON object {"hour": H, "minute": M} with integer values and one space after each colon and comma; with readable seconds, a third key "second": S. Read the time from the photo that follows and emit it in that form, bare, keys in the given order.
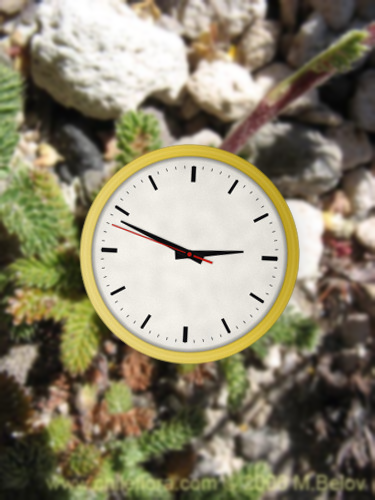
{"hour": 2, "minute": 48, "second": 48}
